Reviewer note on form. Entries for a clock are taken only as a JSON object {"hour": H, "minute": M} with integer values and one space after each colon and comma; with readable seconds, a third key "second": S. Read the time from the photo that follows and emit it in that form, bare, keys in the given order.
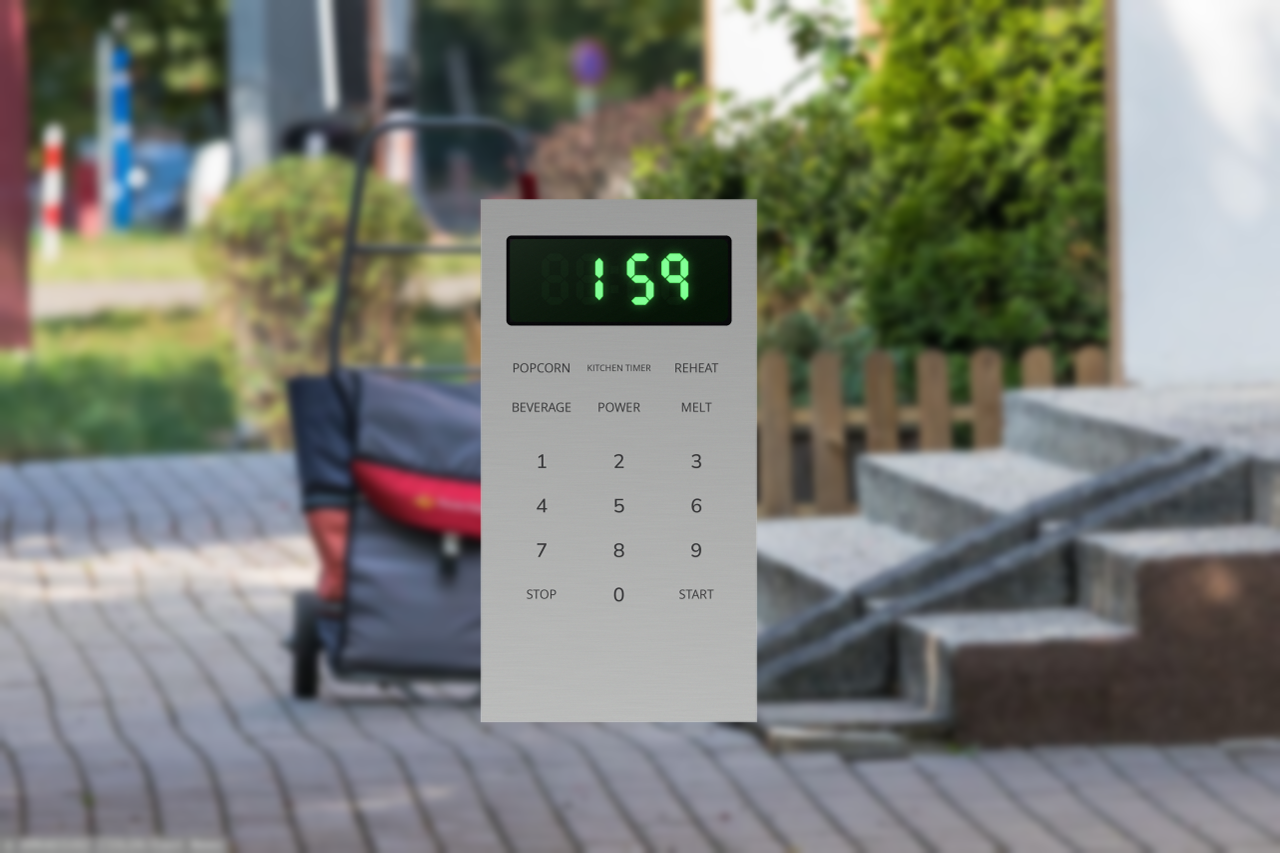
{"hour": 1, "minute": 59}
